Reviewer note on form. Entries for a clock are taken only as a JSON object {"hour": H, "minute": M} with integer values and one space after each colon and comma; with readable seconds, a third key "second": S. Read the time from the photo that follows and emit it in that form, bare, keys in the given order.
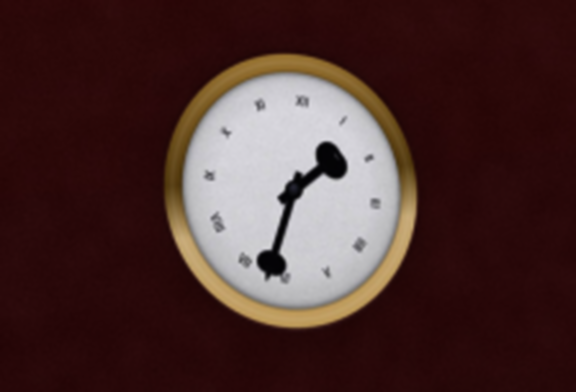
{"hour": 1, "minute": 32}
